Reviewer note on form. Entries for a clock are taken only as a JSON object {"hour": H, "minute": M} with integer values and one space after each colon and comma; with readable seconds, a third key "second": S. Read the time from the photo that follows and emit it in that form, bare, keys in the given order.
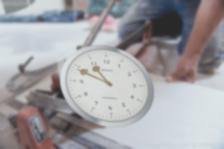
{"hour": 10, "minute": 49}
